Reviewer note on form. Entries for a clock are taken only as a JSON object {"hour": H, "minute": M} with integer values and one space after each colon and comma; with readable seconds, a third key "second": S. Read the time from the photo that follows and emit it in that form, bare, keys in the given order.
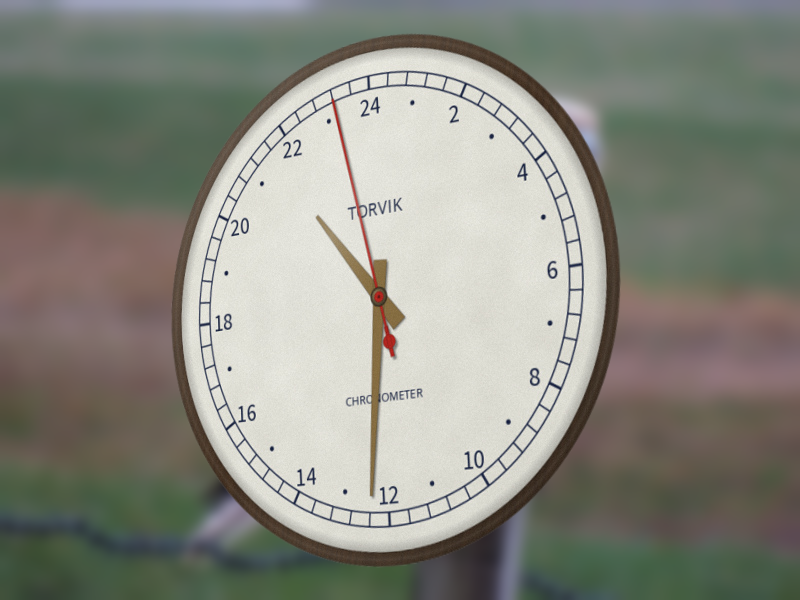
{"hour": 21, "minute": 30, "second": 58}
